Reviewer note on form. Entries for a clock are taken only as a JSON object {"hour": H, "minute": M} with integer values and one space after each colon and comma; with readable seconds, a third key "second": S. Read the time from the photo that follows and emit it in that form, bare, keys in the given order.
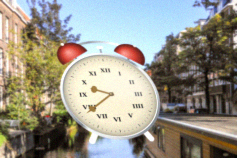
{"hour": 9, "minute": 39}
